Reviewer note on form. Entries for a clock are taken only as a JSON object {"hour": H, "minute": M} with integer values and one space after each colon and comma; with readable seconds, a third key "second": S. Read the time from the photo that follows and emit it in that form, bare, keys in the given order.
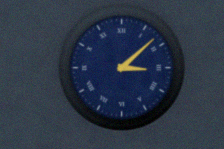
{"hour": 3, "minute": 8}
